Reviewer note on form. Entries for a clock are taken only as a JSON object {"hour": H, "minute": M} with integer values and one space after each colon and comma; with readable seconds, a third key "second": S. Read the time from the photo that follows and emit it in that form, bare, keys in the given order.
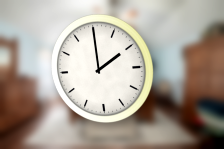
{"hour": 2, "minute": 0}
